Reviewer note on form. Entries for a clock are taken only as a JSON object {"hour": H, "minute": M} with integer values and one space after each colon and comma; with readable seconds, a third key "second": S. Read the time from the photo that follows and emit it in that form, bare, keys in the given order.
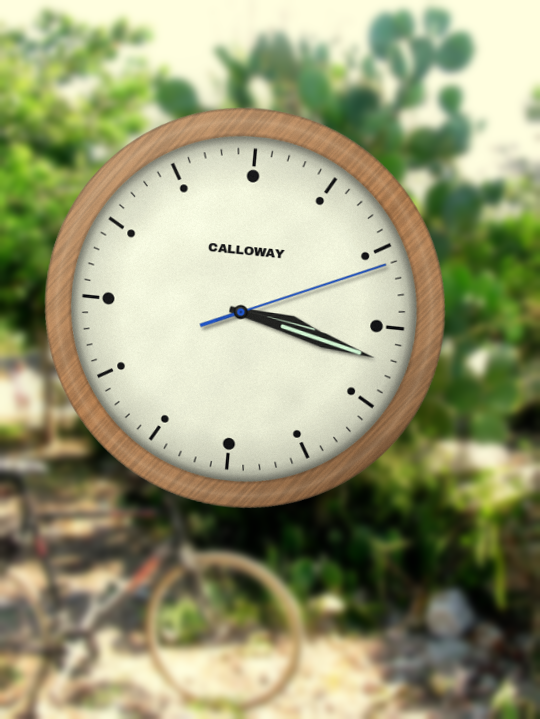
{"hour": 3, "minute": 17, "second": 11}
